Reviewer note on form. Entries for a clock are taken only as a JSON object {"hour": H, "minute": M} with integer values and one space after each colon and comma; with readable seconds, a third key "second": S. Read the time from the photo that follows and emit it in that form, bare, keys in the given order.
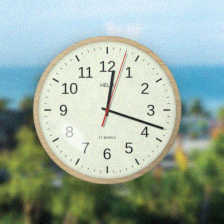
{"hour": 12, "minute": 18, "second": 3}
